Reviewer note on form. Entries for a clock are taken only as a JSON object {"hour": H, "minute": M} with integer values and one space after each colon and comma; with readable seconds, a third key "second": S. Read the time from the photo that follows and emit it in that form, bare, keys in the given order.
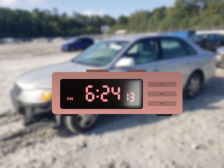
{"hour": 6, "minute": 24, "second": 13}
